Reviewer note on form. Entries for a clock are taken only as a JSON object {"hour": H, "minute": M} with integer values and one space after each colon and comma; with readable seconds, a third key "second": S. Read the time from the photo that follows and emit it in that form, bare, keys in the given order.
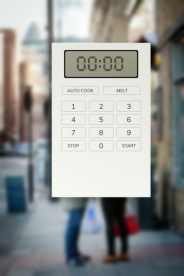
{"hour": 0, "minute": 0}
